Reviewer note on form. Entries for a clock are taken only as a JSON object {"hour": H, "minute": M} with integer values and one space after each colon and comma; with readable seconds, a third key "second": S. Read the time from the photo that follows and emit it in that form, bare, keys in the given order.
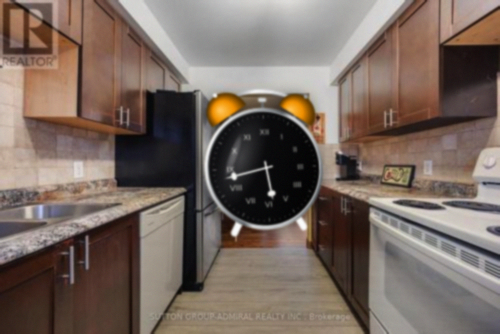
{"hour": 5, "minute": 43}
